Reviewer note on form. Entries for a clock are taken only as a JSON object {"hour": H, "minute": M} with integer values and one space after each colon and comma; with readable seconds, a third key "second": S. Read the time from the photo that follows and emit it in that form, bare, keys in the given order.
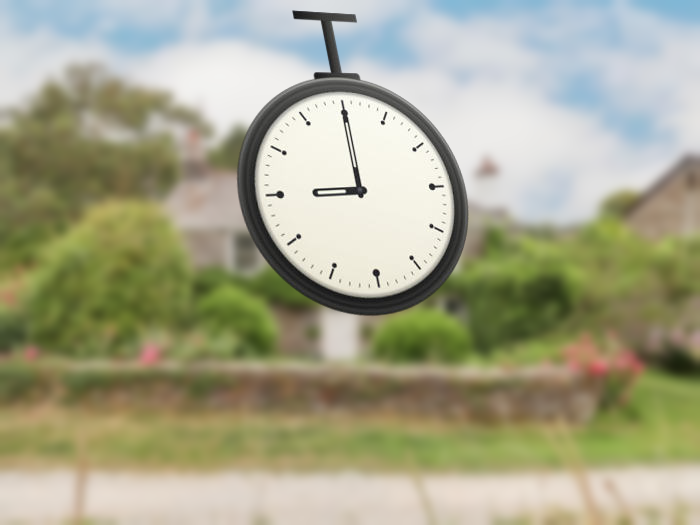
{"hour": 9, "minute": 0}
